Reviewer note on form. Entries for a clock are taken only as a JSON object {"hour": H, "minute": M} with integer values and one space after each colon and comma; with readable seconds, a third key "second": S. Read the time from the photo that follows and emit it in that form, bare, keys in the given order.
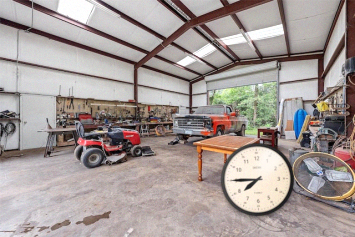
{"hour": 7, "minute": 45}
